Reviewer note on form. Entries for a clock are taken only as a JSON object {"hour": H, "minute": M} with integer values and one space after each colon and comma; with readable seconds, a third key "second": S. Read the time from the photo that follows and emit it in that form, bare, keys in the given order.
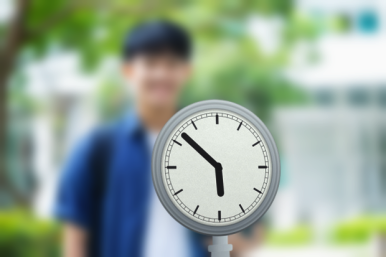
{"hour": 5, "minute": 52}
